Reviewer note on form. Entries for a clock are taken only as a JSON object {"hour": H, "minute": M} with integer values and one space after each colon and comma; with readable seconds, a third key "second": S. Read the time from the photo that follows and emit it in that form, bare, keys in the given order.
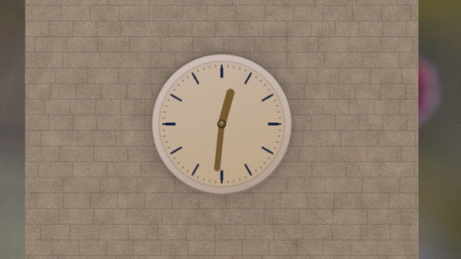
{"hour": 12, "minute": 31}
